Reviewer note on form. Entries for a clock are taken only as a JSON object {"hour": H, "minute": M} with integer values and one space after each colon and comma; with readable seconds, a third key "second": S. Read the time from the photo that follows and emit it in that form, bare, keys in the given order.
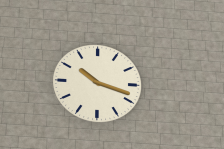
{"hour": 10, "minute": 18}
